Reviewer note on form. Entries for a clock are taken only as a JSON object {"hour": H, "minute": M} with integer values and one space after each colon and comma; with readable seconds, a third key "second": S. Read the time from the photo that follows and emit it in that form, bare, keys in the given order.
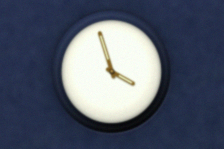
{"hour": 3, "minute": 57}
